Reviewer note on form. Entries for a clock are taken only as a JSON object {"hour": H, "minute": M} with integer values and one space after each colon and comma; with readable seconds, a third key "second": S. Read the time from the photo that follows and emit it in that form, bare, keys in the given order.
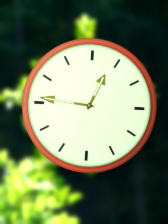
{"hour": 12, "minute": 46}
